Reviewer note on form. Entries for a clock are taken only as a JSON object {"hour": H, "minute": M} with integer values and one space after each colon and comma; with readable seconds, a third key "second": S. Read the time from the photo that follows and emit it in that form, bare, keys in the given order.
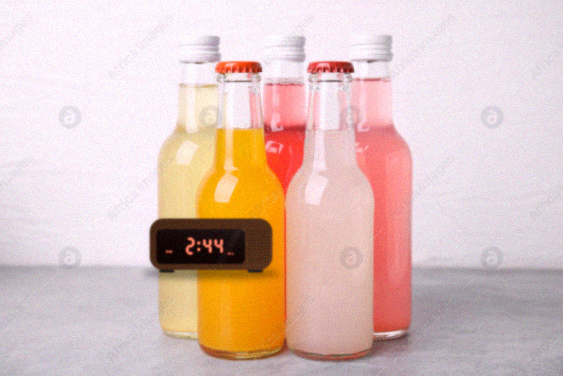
{"hour": 2, "minute": 44}
